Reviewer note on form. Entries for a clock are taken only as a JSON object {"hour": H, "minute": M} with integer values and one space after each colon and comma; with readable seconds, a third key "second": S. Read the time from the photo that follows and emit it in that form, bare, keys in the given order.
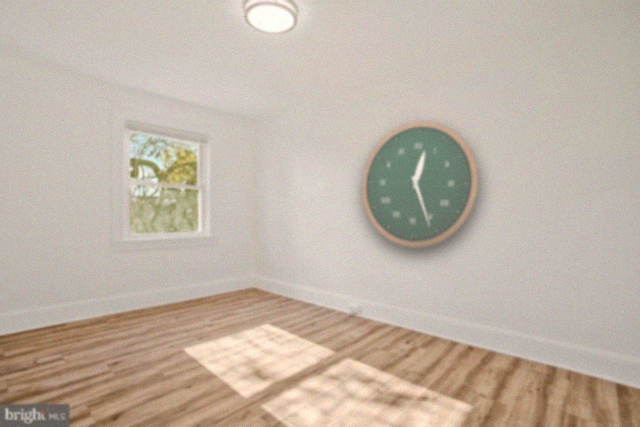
{"hour": 12, "minute": 26}
